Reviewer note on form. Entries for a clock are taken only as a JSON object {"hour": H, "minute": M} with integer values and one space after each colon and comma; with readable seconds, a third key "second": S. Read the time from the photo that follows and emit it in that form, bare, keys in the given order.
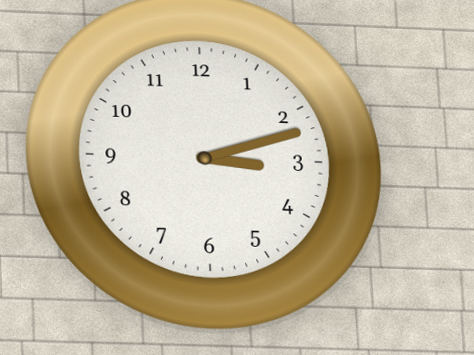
{"hour": 3, "minute": 12}
